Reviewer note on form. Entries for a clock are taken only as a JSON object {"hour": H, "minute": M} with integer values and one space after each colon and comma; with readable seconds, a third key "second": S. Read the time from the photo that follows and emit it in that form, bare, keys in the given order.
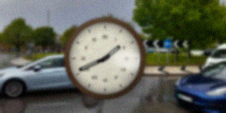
{"hour": 1, "minute": 41}
